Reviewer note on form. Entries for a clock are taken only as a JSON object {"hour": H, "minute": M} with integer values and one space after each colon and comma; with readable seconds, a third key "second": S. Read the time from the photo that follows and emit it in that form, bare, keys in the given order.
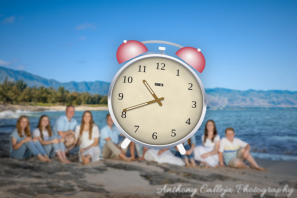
{"hour": 10, "minute": 41}
